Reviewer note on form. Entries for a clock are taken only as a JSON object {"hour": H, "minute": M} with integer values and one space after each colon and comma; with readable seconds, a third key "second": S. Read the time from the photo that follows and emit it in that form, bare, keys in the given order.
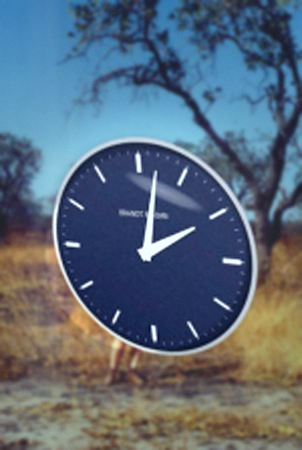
{"hour": 2, "minute": 2}
